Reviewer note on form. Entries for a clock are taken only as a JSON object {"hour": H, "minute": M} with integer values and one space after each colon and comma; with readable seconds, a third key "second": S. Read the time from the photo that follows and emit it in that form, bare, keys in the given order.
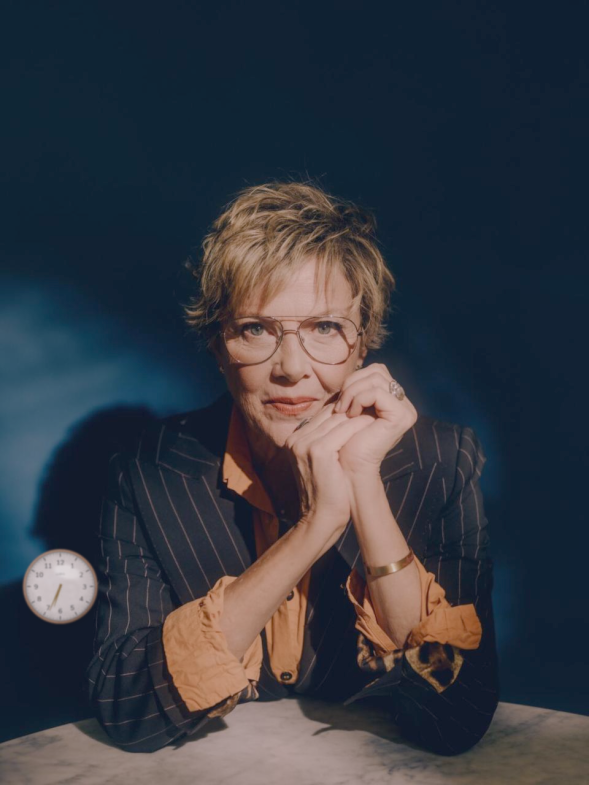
{"hour": 6, "minute": 34}
